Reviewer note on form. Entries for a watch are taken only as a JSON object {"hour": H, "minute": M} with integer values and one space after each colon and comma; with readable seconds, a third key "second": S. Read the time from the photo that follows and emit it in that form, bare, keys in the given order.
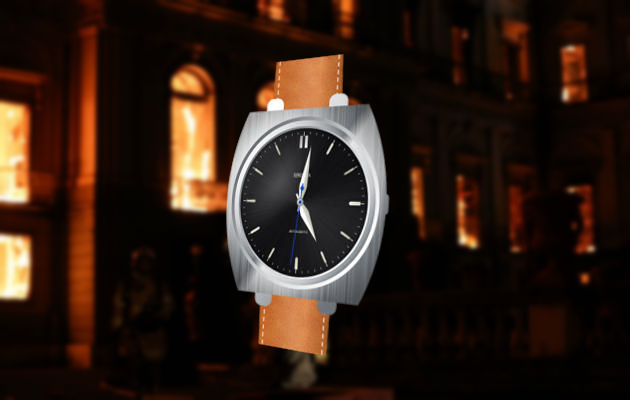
{"hour": 5, "minute": 1, "second": 31}
